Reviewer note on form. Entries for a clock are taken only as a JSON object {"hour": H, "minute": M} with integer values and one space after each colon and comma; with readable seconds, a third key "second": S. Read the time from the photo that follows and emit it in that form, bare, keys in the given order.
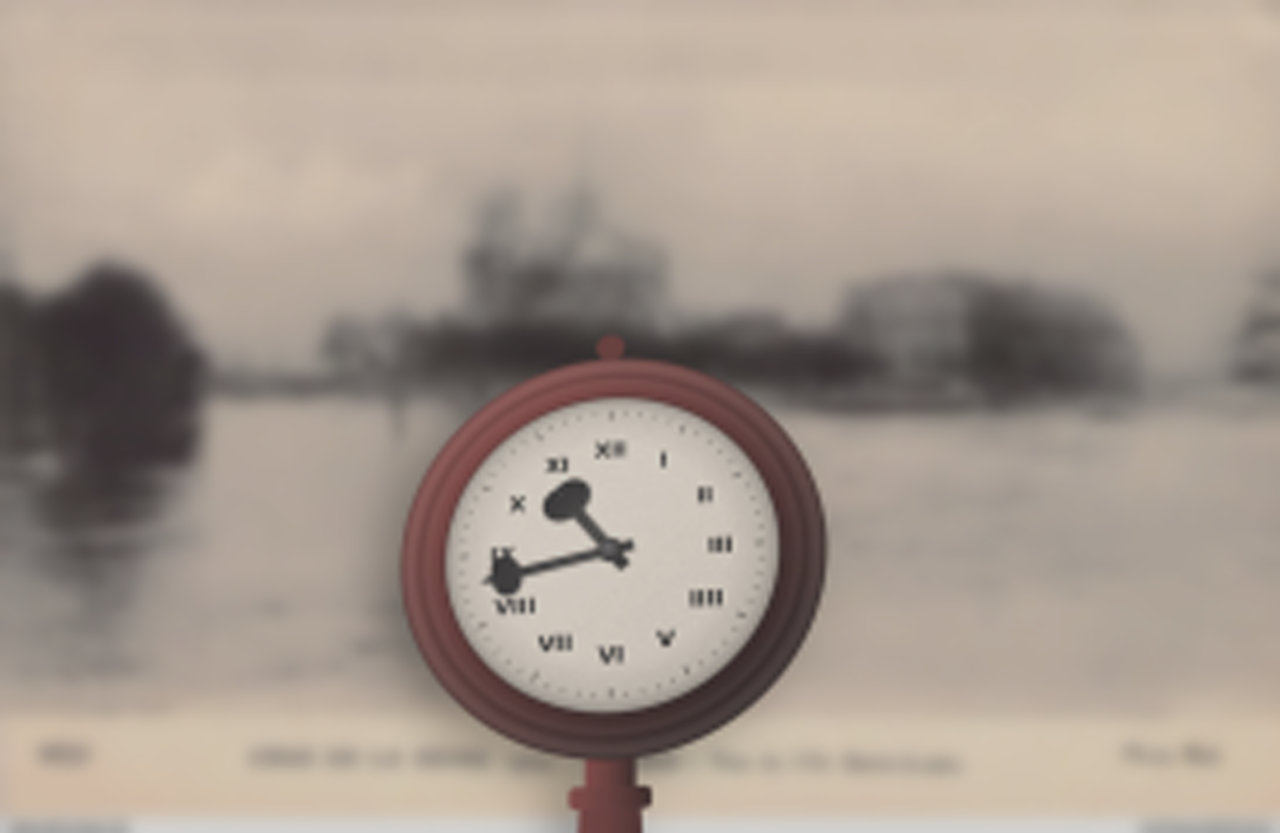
{"hour": 10, "minute": 43}
